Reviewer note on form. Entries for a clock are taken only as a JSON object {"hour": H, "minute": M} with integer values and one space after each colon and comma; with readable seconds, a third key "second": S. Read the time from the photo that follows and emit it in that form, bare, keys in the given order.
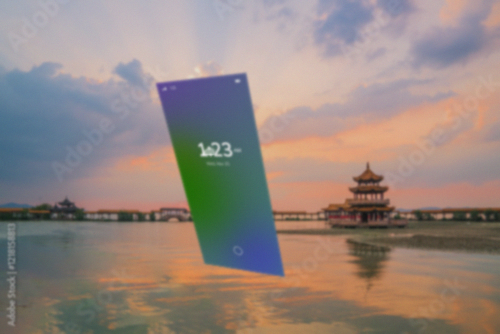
{"hour": 1, "minute": 23}
